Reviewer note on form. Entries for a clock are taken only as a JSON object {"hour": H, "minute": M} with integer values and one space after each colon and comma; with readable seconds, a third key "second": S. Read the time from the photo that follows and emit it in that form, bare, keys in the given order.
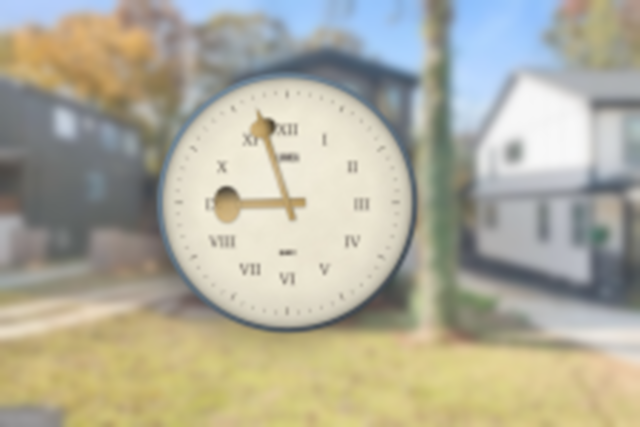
{"hour": 8, "minute": 57}
